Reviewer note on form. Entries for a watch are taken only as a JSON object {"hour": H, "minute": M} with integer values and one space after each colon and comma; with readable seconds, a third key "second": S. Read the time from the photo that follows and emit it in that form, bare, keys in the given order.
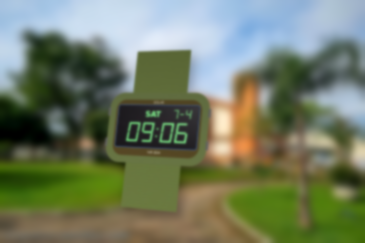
{"hour": 9, "minute": 6}
